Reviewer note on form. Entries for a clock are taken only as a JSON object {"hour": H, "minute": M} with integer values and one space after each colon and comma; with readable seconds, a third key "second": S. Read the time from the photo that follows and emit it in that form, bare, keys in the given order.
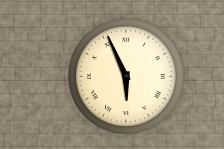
{"hour": 5, "minute": 56}
